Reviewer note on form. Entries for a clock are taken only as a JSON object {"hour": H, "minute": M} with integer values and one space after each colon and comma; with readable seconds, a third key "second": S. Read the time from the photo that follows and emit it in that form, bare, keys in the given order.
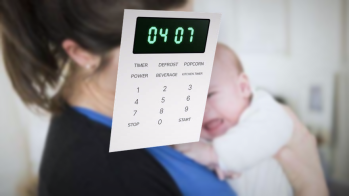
{"hour": 4, "minute": 7}
